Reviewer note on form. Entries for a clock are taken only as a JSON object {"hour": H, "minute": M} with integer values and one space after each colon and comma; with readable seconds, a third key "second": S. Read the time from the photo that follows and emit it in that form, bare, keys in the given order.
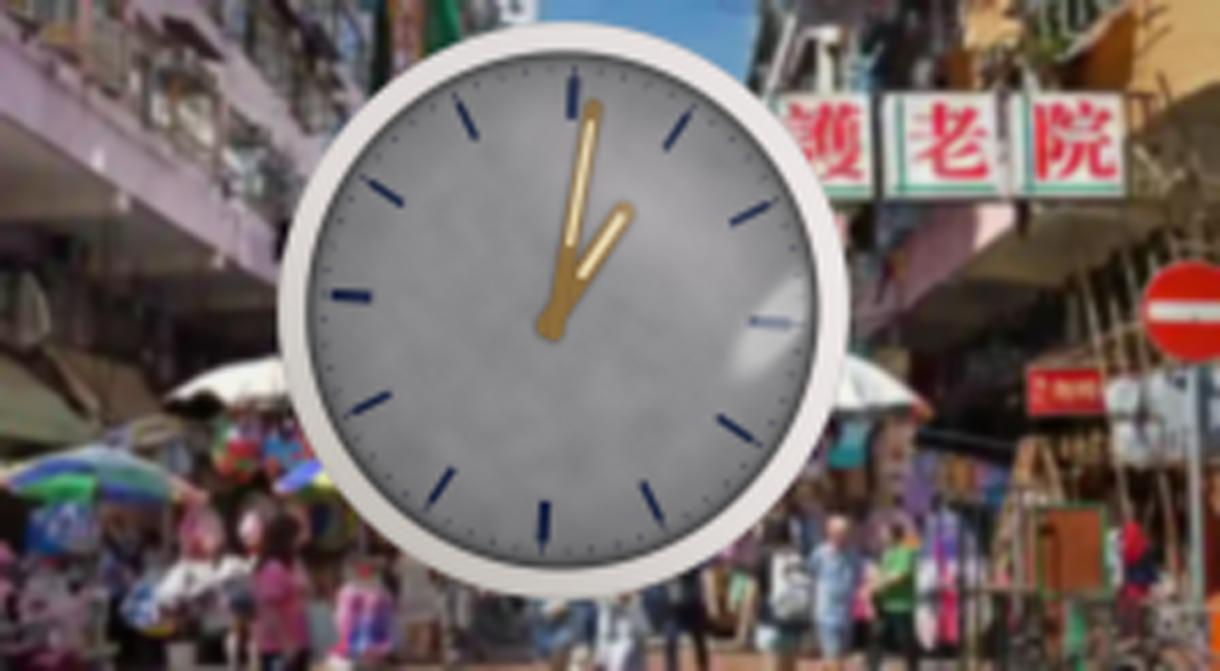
{"hour": 1, "minute": 1}
